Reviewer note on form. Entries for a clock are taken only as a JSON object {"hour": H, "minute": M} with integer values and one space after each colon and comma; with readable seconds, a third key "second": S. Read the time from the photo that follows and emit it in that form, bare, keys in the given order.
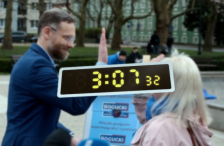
{"hour": 3, "minute": 7, "second": 32}
